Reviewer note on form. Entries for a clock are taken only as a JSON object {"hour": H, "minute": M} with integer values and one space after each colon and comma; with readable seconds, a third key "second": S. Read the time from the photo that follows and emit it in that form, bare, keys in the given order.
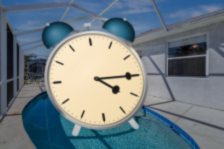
{"hour": 4, "minute": 15}
